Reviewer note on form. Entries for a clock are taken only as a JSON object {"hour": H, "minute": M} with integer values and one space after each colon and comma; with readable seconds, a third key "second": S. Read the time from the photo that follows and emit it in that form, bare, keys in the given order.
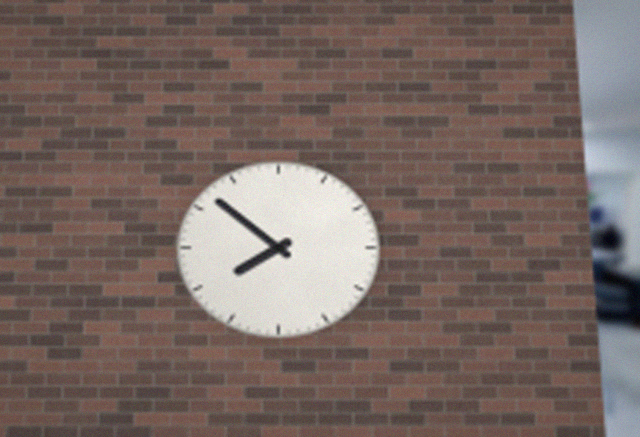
{"hour": 7, "minute": 52}
